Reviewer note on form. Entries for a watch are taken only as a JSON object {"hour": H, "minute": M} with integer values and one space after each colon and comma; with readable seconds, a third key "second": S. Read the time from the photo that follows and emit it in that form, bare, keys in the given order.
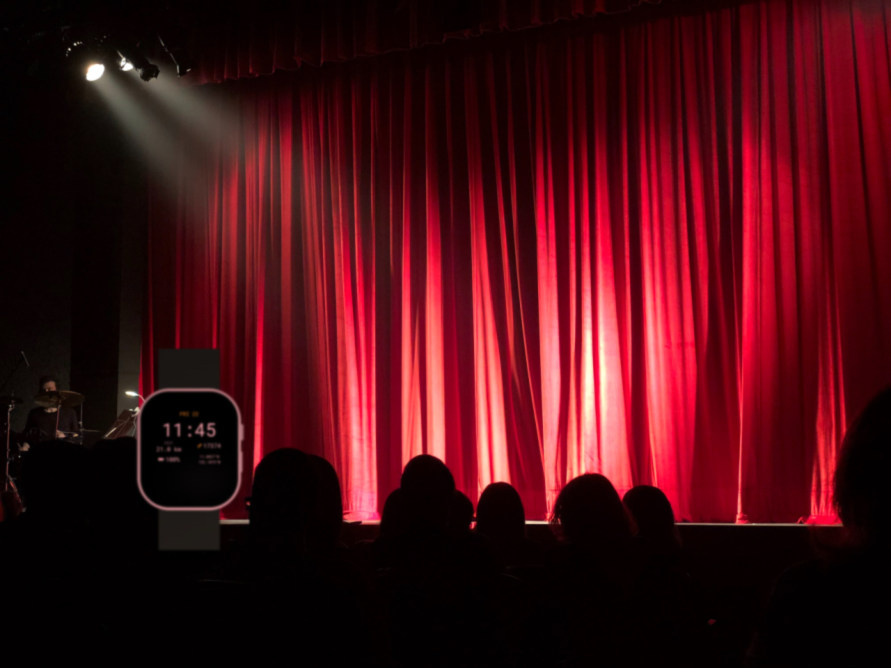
{"hour": 11, "minute": 45}
